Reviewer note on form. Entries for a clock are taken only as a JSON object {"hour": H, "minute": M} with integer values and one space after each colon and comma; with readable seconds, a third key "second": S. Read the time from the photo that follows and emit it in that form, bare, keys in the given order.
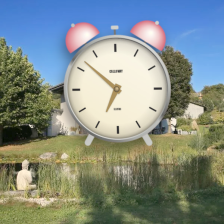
{"hour": 6, "minute": 52}
